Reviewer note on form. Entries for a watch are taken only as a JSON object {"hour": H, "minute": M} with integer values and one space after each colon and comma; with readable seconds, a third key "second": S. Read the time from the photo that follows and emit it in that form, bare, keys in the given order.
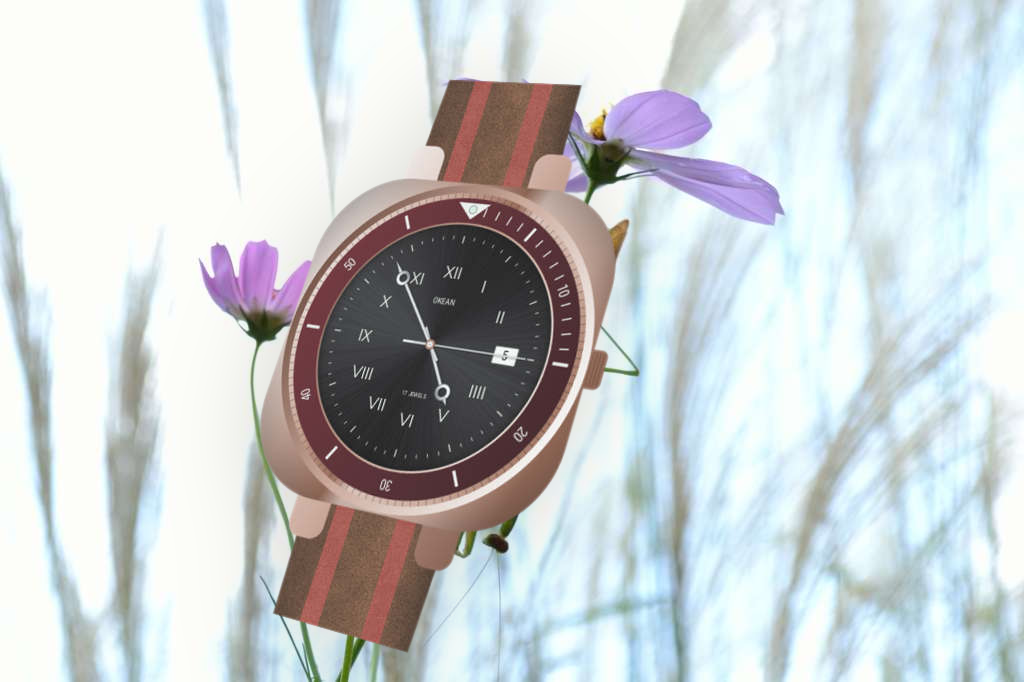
{"hour": 4, "minute": 53, "second": 15}
